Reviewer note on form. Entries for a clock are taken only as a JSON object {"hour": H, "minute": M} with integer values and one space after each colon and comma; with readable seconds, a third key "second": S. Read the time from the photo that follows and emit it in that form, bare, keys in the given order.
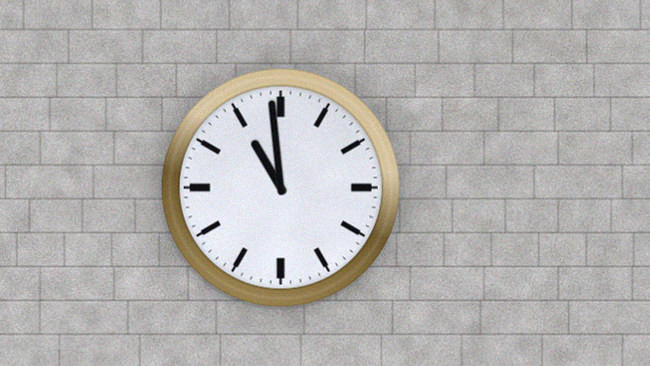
{"hour": 10, "minute": 59}
